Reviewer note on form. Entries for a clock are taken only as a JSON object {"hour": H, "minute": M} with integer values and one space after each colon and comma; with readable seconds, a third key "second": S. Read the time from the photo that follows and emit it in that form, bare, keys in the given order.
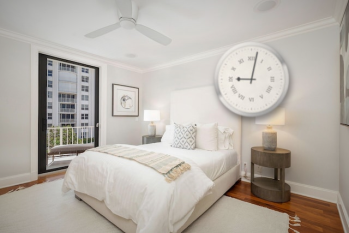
{"hour": 9, "minute": 2}
